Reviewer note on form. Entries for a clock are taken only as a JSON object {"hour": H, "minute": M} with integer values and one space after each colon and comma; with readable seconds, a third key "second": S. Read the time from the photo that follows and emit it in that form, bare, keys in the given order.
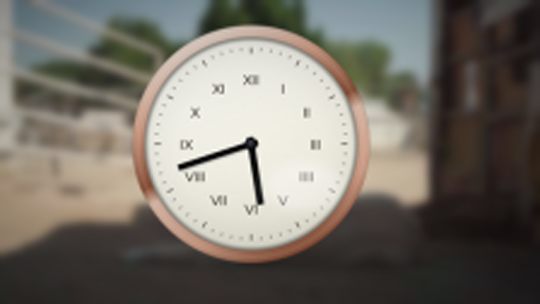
{"hour": 5, "minute": 42}
